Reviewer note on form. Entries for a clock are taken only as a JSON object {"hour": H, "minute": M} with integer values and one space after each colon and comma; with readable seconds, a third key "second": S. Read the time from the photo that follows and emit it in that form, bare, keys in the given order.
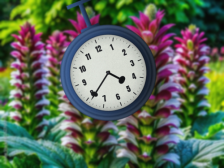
{"hour": 4, "minute": 39}
